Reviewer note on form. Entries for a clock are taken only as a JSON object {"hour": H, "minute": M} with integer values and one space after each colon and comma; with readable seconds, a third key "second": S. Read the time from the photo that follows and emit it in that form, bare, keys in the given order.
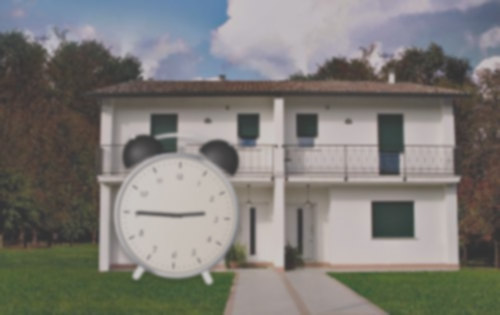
{"hour": 2, "minute": 45}
